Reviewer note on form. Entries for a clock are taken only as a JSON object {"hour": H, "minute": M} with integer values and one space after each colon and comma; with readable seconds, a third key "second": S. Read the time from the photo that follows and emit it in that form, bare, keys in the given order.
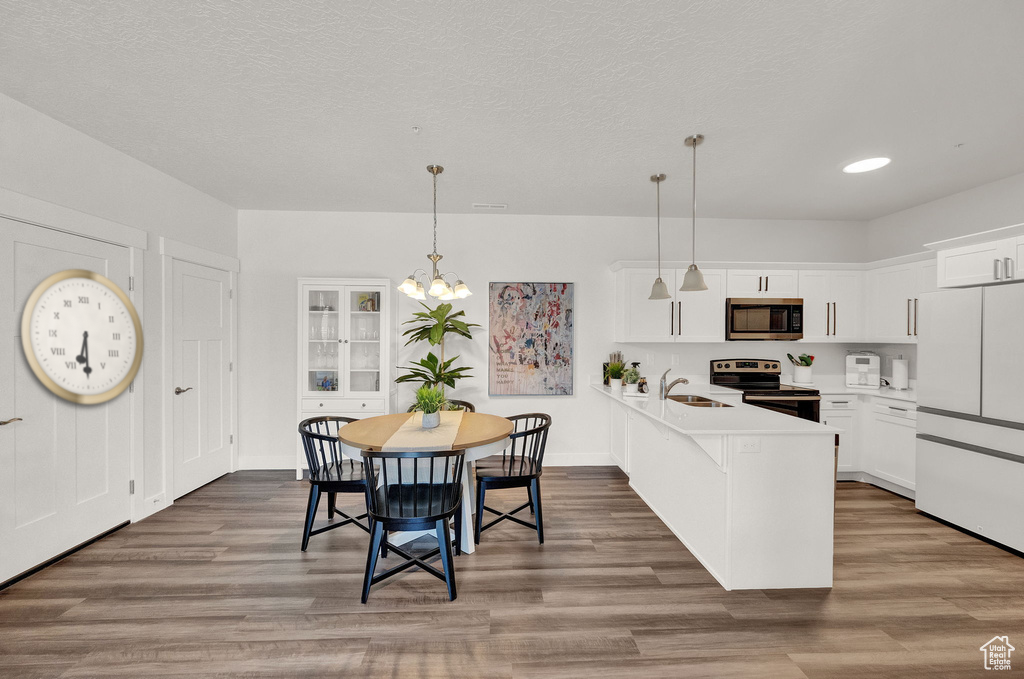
{"hour": 6, "minute": 30}
